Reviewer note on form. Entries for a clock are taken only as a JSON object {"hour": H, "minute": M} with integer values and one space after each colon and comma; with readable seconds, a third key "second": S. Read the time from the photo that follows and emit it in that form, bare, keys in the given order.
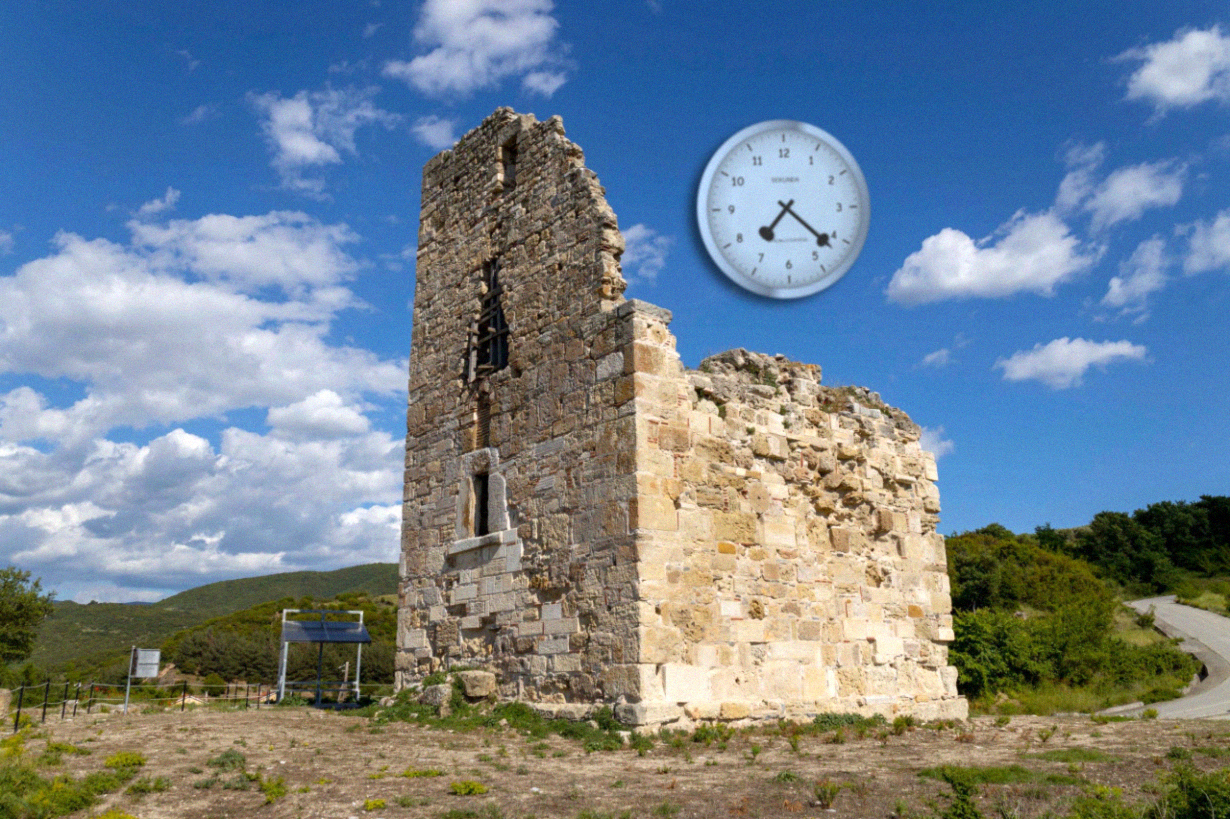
{"hour": 7, "minute": 22}
